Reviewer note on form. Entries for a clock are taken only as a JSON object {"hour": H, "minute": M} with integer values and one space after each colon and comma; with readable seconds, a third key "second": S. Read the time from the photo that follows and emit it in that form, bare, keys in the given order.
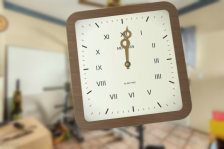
{"hour": 12, "minute": 1}
